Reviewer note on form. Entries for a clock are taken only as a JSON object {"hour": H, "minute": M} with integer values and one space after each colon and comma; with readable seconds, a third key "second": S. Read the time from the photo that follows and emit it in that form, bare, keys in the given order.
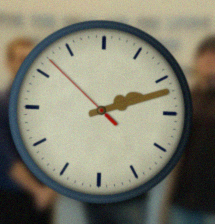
{"hour": 2, "minute": 11, "second": 52}
